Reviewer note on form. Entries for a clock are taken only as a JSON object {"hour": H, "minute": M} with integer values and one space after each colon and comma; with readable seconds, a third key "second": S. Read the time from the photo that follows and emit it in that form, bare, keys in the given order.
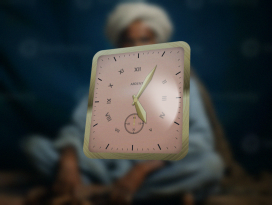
{"hour": 5, "minute": 5}
